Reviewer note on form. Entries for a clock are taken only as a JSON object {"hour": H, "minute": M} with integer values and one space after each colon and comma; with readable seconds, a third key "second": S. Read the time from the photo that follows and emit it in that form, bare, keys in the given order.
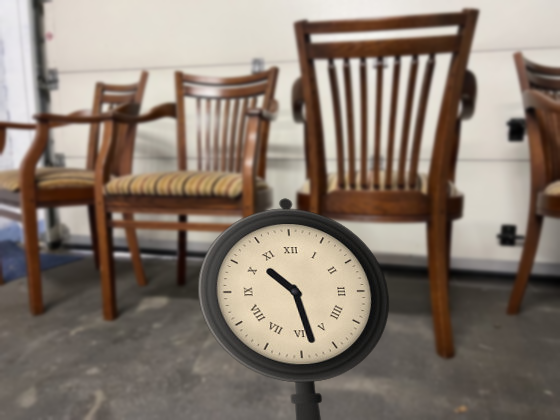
{"hour": 10, "minute": 28}
